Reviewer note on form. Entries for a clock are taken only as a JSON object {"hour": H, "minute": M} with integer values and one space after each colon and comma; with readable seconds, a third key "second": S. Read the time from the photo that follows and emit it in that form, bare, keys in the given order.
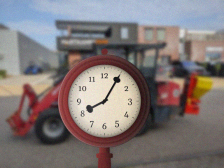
{"hour": 8, "minute": 5}
